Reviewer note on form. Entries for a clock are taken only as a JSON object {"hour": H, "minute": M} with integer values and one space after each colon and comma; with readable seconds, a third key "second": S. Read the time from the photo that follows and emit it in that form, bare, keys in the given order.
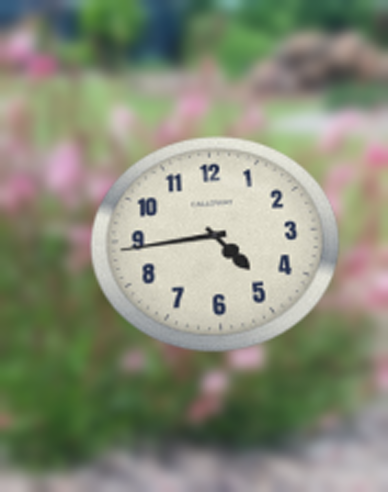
{"hour": 4, "minute": 44}
